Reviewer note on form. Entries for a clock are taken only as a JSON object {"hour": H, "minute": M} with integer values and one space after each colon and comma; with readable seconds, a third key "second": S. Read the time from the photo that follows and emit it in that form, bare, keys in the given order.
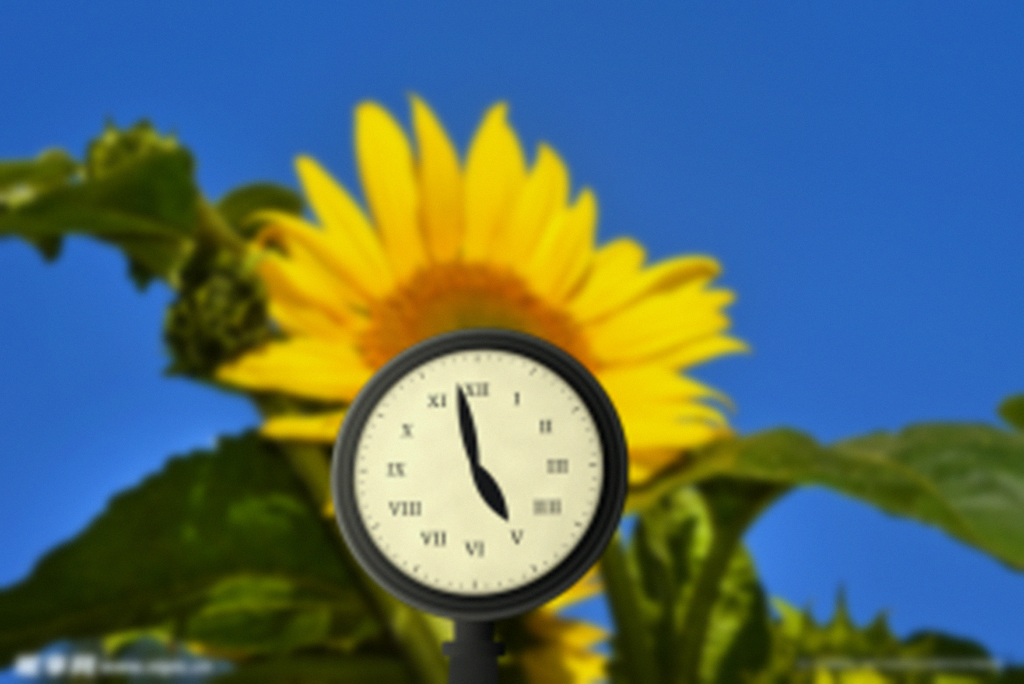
{"hour": 4, "minute": 58}
